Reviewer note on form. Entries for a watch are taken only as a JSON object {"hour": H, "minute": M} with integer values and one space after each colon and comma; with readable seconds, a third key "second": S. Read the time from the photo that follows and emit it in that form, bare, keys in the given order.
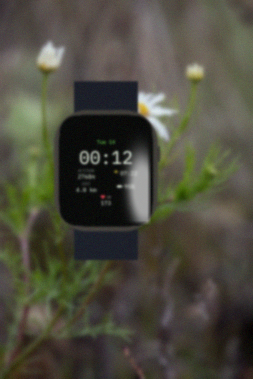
{"hour": 0, "minute": 12}
